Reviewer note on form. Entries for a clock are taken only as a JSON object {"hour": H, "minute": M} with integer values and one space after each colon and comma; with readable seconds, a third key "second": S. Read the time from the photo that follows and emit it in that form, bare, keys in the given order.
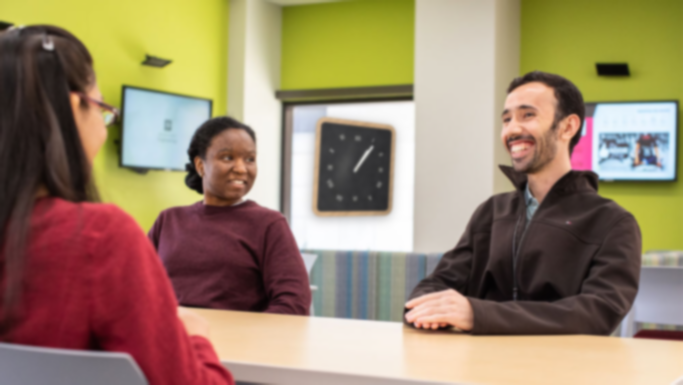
{"hour": 1, "minute": 6}
